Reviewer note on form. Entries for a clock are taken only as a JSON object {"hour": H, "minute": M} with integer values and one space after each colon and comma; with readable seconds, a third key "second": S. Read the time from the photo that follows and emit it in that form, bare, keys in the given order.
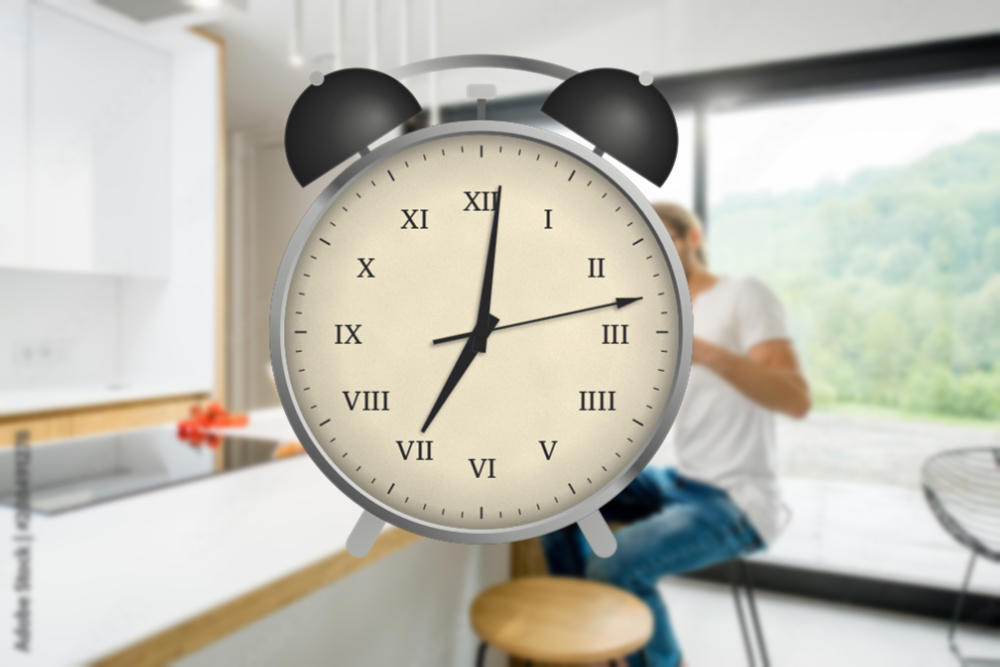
{"hour": 7, "minute": 1, "second": 13}
